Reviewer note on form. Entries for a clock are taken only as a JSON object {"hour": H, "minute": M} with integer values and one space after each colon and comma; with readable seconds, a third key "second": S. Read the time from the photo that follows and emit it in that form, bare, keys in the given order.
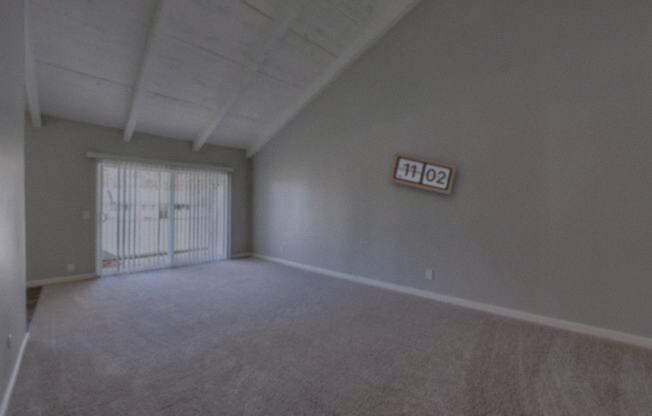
{"hour": 11, "minute": 2}
